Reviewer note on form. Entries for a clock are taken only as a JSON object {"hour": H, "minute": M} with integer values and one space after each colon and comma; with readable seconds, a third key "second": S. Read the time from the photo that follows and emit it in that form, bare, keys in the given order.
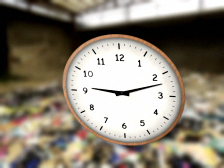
{"hour": 9, "minute": 12}
